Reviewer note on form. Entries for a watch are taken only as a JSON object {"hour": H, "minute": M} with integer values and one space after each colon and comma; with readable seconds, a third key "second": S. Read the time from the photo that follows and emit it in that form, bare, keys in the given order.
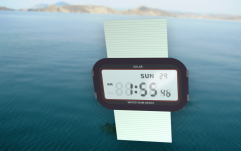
{"hour": 1, "minute": 55, "second": 46}
